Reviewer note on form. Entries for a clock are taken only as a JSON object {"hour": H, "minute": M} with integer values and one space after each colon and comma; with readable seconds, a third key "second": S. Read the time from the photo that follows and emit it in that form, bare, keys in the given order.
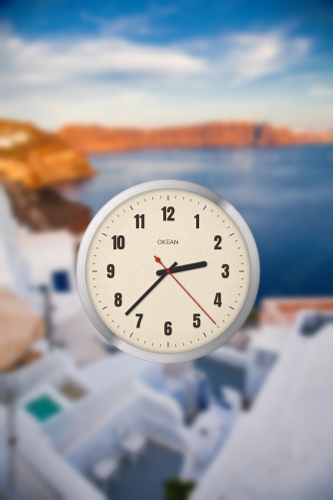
{"hour": 2, "minute": 37, "second": 23}
